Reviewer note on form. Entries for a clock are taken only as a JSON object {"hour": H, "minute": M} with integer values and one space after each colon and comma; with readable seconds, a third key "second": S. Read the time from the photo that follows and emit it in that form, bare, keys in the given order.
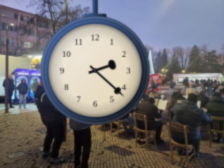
{"hour": 2, "minute": 22}
